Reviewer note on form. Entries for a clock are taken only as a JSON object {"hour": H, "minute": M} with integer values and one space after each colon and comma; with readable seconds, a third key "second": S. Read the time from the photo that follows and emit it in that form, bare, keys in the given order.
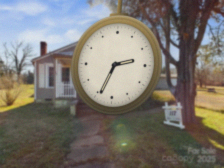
{"hour": 2, "minute": 34}
